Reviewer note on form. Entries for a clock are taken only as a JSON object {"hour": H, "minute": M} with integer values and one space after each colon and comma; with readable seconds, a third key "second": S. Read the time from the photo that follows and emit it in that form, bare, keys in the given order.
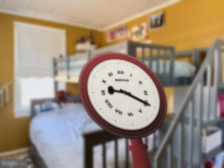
{"hour": 9, "minute": 20}
